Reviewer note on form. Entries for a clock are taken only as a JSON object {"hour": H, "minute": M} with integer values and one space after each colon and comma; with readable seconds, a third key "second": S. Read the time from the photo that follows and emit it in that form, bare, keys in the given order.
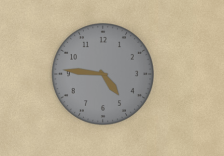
{"hour": 4, "minute": 46}
